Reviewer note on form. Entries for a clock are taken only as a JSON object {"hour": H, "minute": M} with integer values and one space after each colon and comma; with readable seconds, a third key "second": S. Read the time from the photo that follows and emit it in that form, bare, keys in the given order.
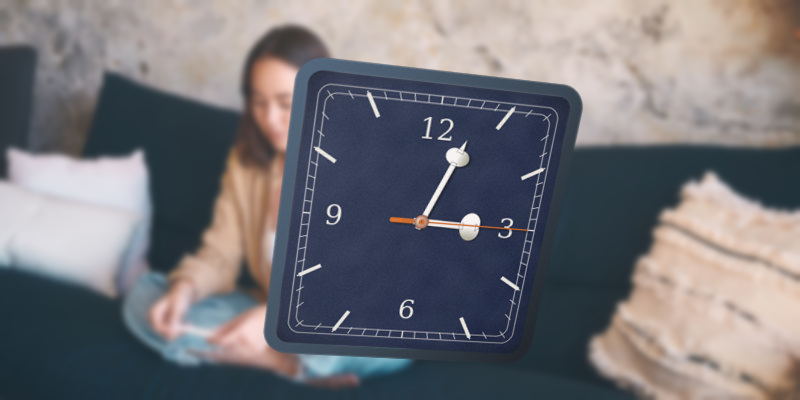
{"hour": 3, "minute": 3, "second": 15}
